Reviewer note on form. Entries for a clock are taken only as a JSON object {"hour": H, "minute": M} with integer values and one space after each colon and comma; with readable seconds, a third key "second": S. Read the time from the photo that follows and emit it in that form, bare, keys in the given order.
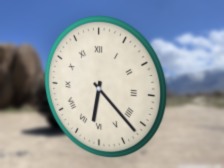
{"hour": 6, "minute": 22}
